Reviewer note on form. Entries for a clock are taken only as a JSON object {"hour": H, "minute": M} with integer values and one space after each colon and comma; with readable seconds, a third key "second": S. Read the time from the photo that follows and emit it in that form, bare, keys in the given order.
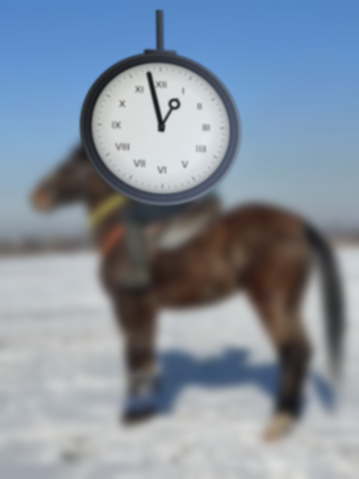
{"hour": 12, "minute": 58}
